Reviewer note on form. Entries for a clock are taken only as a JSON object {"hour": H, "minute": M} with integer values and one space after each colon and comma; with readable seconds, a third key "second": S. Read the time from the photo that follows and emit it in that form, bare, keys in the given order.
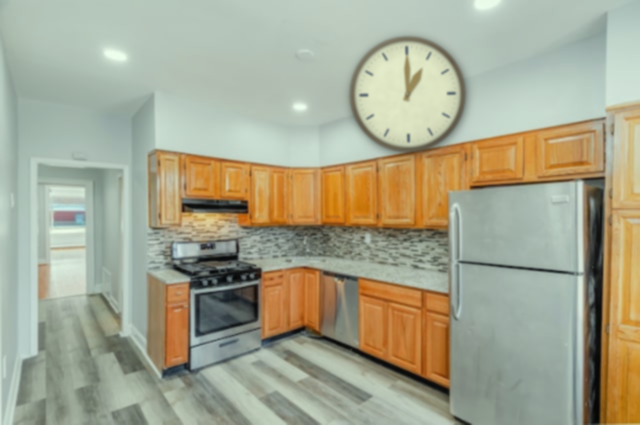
{"hour": 1, "minute": 0}
